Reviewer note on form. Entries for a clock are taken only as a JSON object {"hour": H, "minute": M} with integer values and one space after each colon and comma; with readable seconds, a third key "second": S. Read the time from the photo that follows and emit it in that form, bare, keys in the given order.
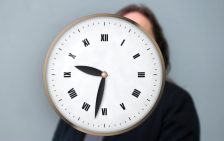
{"hour": 9, "minute": 32}
